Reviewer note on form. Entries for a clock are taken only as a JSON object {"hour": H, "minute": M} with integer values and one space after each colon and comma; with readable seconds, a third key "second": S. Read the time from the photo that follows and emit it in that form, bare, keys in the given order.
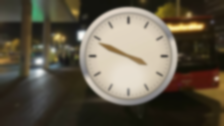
{"hour": 3, "minute": 49}
